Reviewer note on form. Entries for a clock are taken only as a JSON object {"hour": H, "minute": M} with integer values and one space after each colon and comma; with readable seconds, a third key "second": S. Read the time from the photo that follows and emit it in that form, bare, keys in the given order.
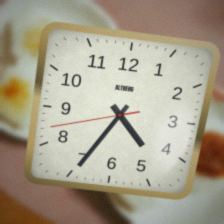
{"hour": 4, "minute": 34, "second": 42}
